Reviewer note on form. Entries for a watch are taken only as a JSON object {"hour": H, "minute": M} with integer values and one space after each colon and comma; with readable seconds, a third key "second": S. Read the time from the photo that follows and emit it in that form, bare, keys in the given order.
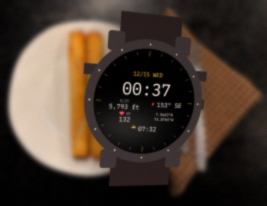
{"hour": 0, "minute": 37}
